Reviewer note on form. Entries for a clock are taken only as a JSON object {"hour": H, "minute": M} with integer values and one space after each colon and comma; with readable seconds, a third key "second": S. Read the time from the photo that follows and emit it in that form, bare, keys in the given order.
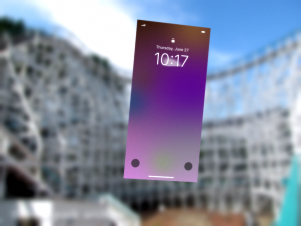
{"hour": 10, "minute": 17}
